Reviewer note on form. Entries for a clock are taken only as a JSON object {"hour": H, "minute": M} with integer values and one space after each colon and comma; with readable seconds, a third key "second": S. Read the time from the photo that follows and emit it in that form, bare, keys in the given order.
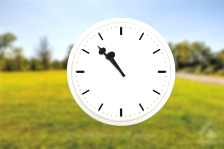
{"hour": 10, "minute": 53}
